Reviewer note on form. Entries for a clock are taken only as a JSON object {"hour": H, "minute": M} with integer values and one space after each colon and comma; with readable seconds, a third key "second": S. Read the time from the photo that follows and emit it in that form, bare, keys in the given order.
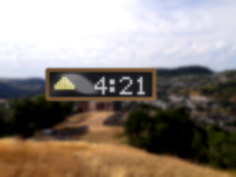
{"hour": 4, "minute": 21}
